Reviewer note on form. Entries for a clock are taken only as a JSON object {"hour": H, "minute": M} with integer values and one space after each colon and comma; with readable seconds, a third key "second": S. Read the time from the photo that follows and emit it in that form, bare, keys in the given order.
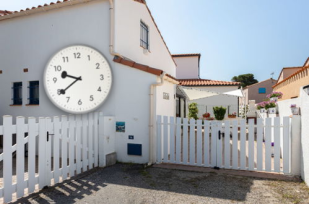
{"hour": 9, "minute": 39}
